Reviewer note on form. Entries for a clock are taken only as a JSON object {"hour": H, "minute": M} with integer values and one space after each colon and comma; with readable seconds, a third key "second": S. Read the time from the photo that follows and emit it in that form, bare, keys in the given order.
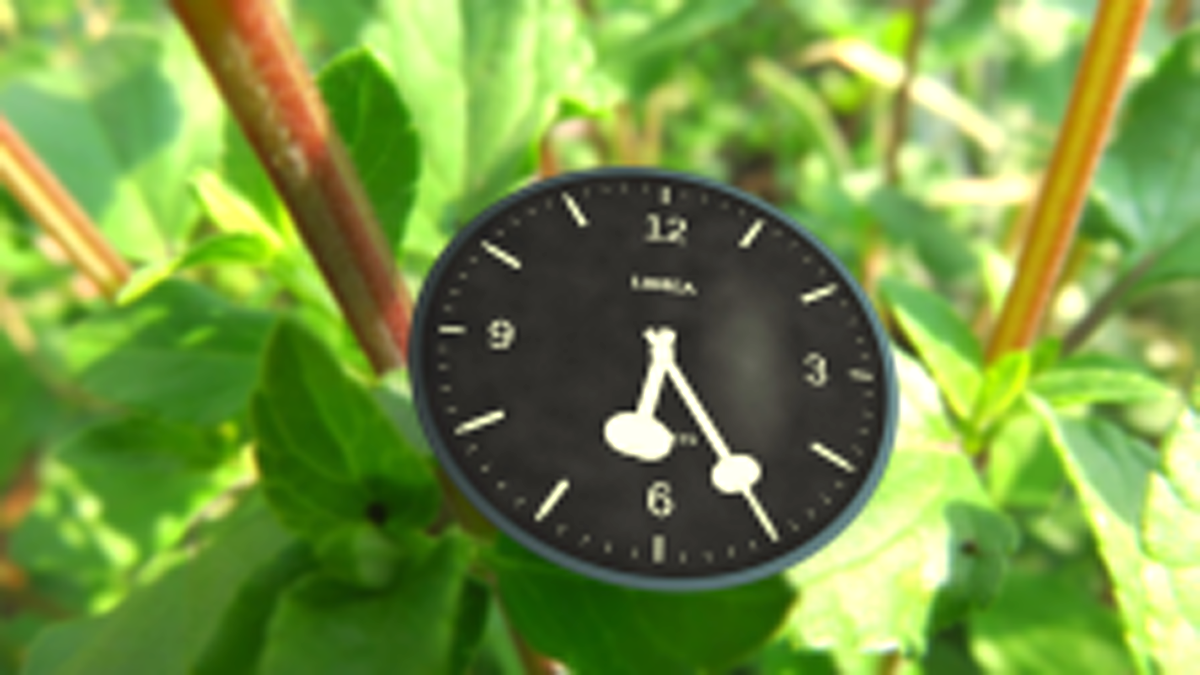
{"hour": 6, "minute": 25}
